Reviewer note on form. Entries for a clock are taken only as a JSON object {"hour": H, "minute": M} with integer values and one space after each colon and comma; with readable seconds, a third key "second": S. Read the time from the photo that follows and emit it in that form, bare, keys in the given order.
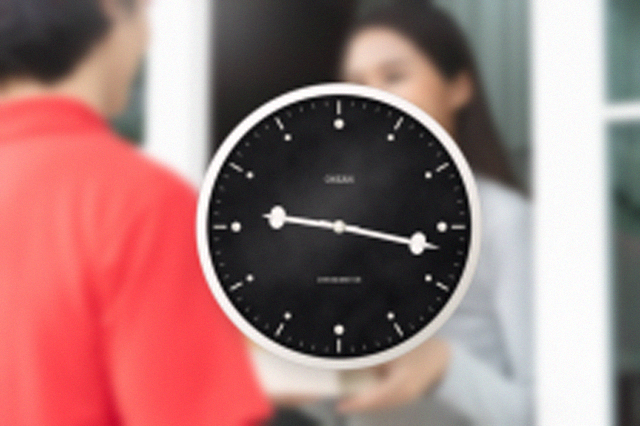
{"hour": 9, "minute": 17}
